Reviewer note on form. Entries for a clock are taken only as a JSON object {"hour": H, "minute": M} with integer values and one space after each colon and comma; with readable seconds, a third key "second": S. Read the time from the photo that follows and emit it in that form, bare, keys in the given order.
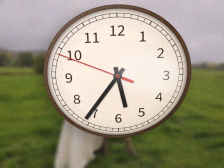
{"hour": 5, "minute": 35, "second": 49}
